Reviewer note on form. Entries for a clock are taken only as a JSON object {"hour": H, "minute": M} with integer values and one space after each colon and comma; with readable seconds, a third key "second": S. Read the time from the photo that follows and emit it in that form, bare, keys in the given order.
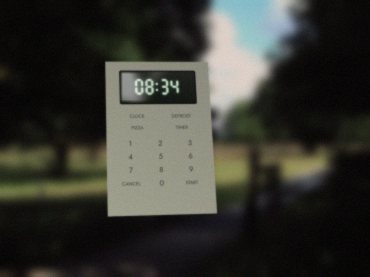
{"hour": 8, "minute": 34}
